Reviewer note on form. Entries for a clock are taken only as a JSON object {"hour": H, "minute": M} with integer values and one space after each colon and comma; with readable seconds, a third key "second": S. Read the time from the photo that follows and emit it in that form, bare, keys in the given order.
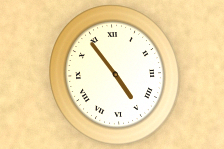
{"hour": 4, "minute": 54}
